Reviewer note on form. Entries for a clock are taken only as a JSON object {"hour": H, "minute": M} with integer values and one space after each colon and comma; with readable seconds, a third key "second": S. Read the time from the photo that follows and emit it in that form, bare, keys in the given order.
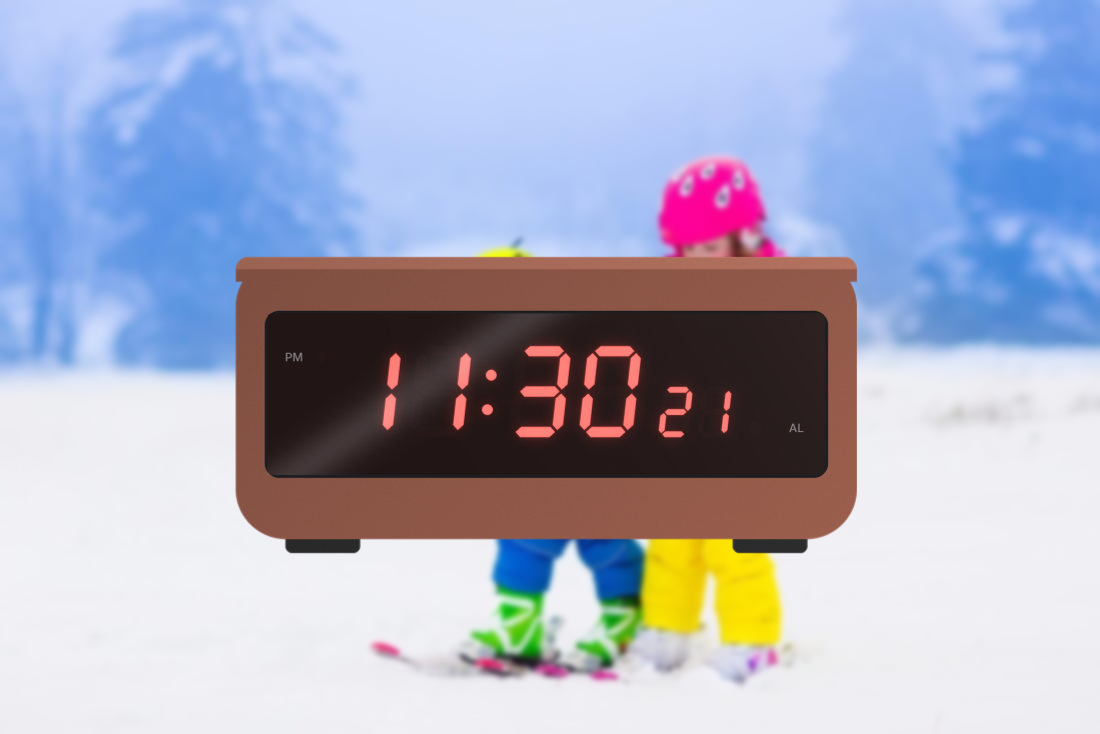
{"hour": 11, "minute": 30, "second": 21}
